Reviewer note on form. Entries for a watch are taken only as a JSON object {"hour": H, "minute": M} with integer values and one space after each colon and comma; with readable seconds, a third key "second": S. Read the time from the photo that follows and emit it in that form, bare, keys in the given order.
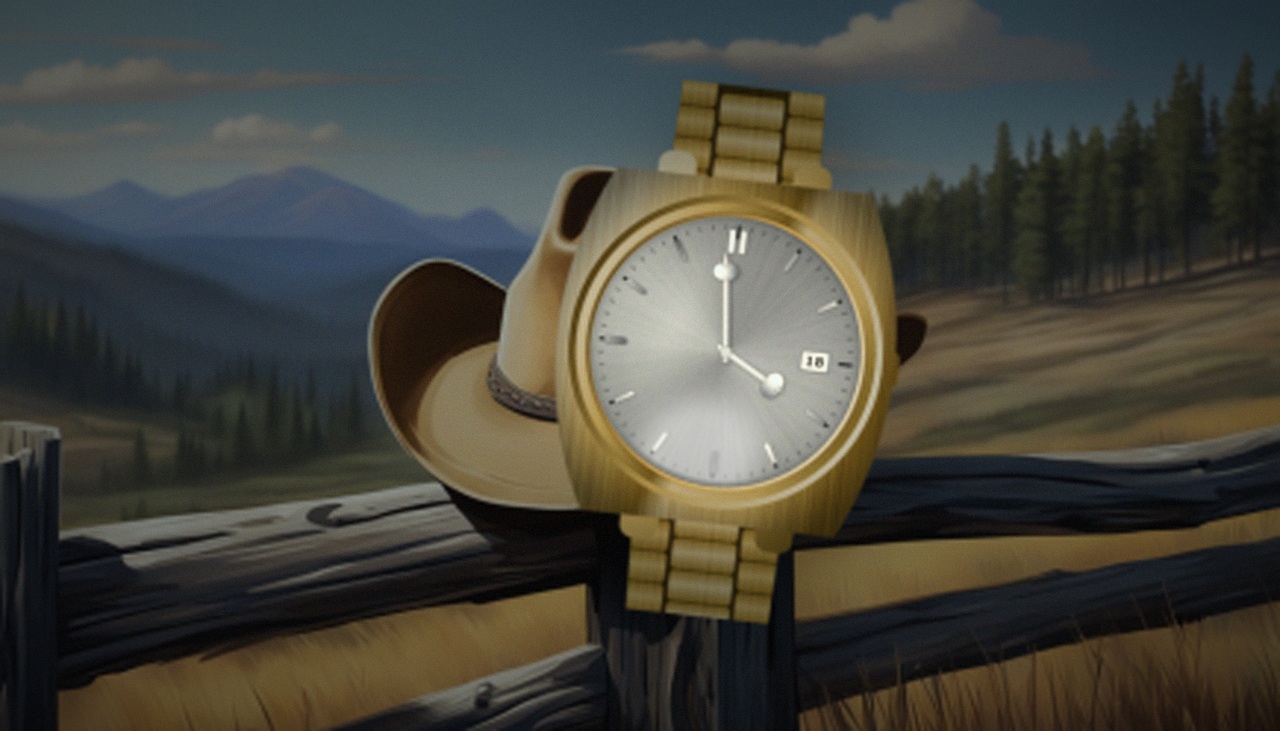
{"hour": 3, "minute": 59}
